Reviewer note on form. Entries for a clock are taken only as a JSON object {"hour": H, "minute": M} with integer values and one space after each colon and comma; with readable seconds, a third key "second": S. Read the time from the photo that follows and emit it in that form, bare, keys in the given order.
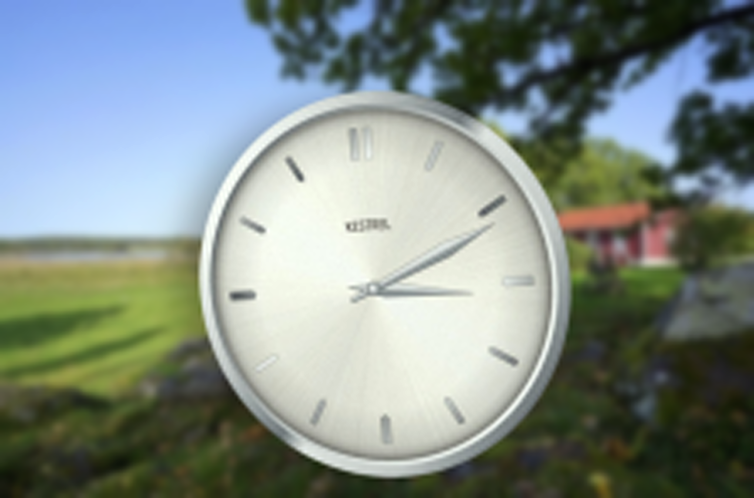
{"hour": 3, "minute": 11}
